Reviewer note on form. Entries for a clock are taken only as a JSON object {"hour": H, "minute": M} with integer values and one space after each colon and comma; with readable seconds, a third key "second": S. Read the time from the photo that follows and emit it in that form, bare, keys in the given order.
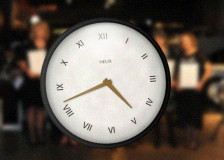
{"hour": 4, "minute": 42}
